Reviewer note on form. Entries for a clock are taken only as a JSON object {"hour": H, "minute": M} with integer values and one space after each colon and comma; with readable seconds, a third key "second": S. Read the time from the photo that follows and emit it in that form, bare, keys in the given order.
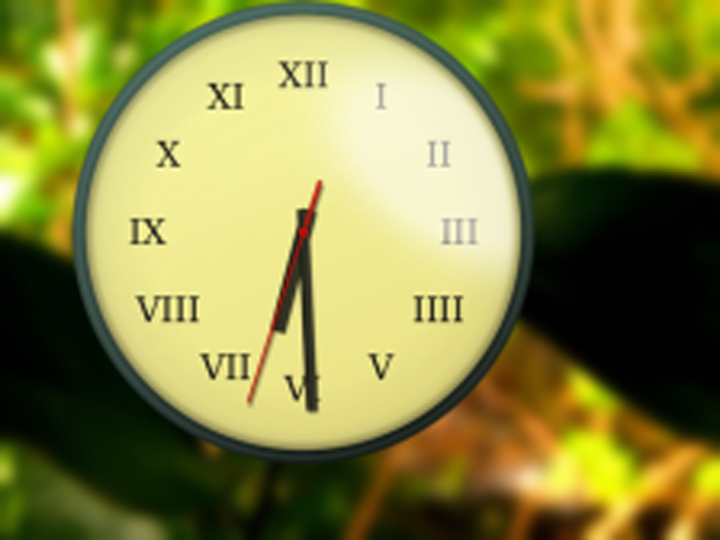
{"hour": 6, "minute": 29, "second": 33}
